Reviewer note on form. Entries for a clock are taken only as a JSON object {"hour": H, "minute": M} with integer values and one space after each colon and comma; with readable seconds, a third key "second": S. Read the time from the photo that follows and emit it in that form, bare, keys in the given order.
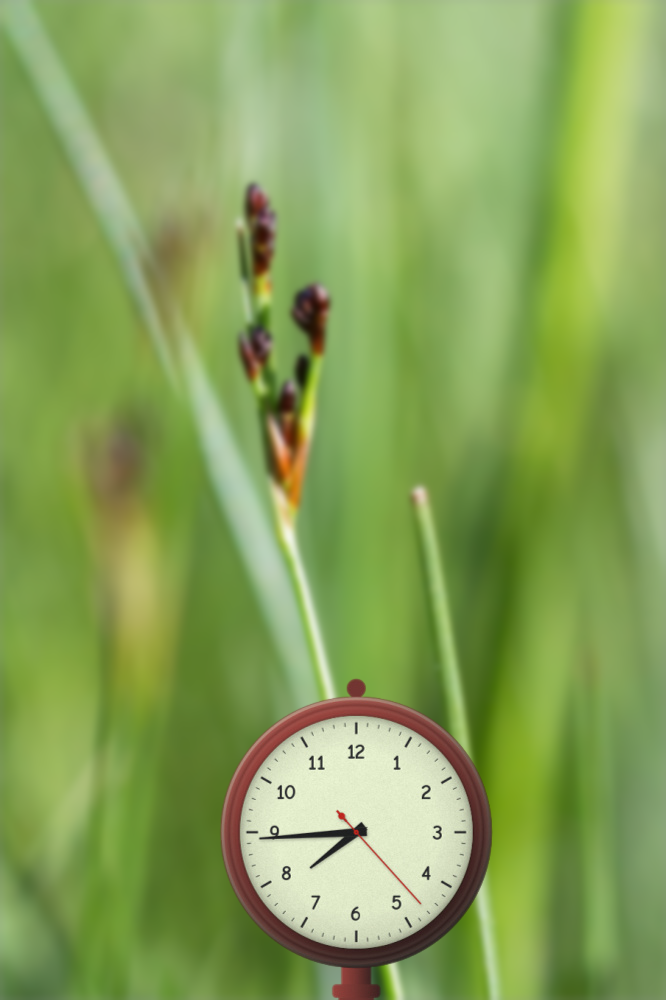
{"hour": 7, "minute": 44, "second": 23}
